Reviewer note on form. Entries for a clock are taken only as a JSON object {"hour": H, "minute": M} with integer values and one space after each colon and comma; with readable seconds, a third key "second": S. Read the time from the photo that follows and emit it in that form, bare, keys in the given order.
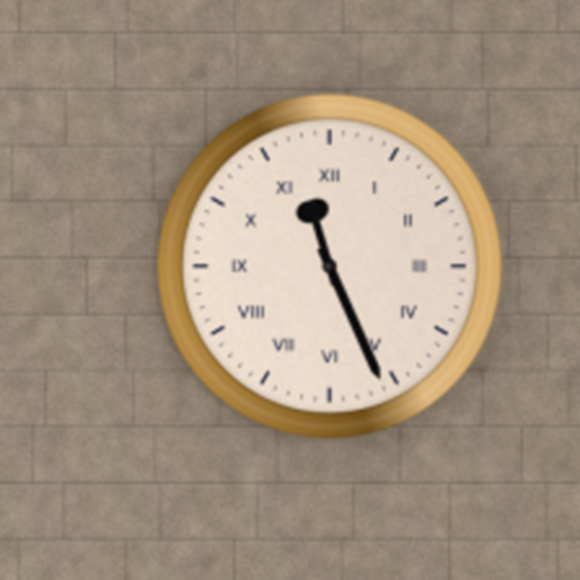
{"hour": 11, "minute": 26}
